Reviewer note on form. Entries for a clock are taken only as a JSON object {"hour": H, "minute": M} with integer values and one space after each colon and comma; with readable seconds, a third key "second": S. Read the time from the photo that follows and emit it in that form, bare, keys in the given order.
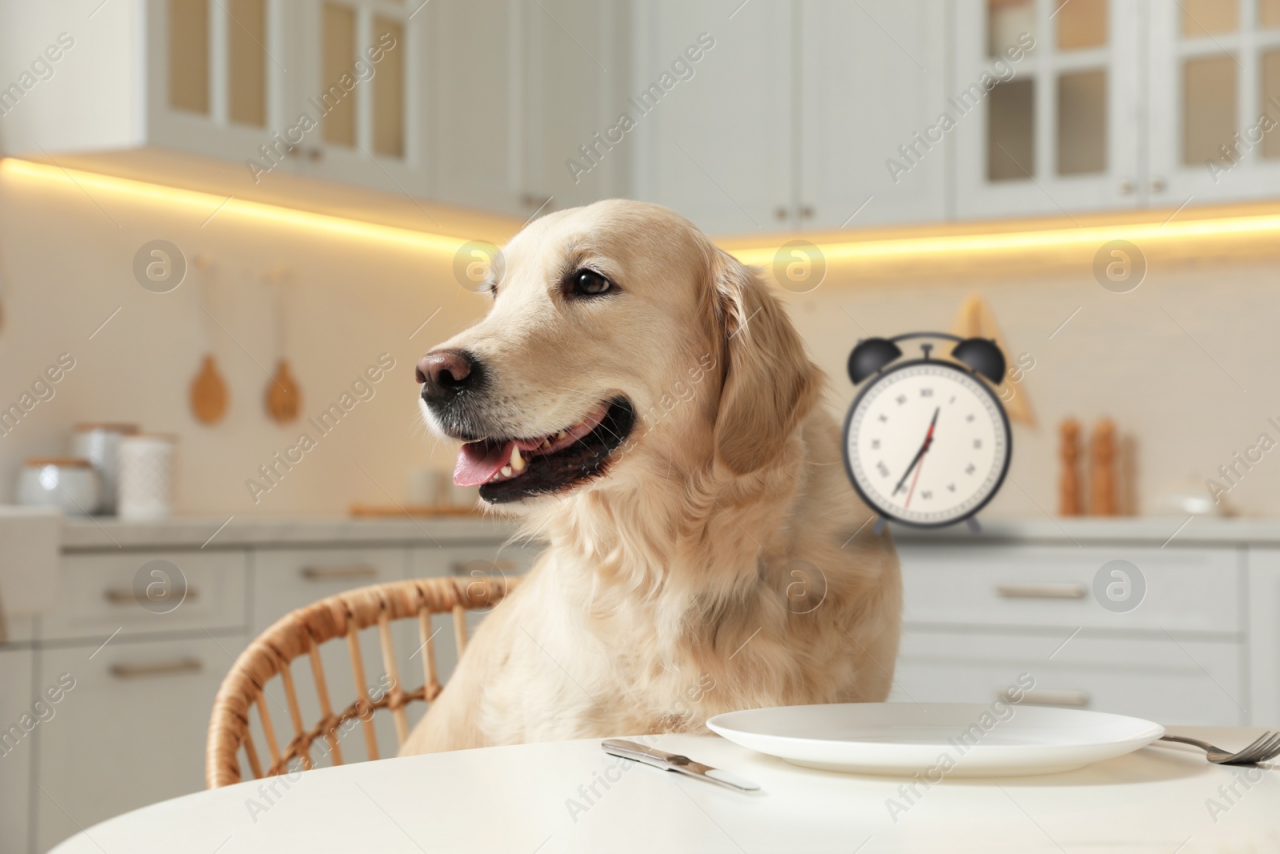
{"hour": 12, "minute": 35, "second": 33}
